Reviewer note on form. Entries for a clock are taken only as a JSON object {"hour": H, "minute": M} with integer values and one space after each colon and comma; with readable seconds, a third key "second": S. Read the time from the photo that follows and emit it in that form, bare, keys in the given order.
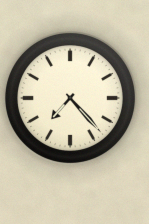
{"hour": 7, "minute": 23}
